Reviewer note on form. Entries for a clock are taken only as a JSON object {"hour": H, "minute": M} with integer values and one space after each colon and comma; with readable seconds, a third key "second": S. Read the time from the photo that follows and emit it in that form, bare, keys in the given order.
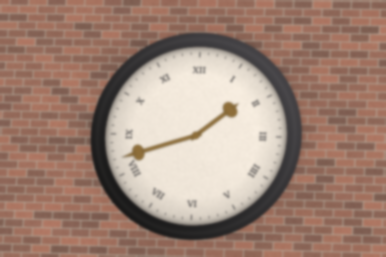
{"hour": 1, "minute": 42}
